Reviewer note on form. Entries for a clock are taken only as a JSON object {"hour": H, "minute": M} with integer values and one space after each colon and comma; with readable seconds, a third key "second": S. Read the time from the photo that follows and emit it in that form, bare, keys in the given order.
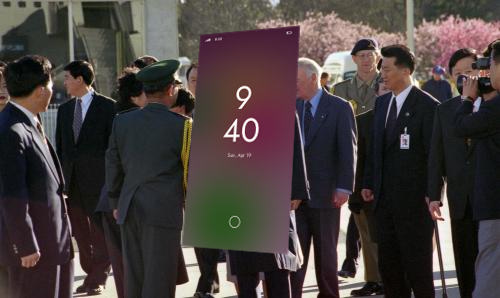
{"hour": 9, "minute": 40}
